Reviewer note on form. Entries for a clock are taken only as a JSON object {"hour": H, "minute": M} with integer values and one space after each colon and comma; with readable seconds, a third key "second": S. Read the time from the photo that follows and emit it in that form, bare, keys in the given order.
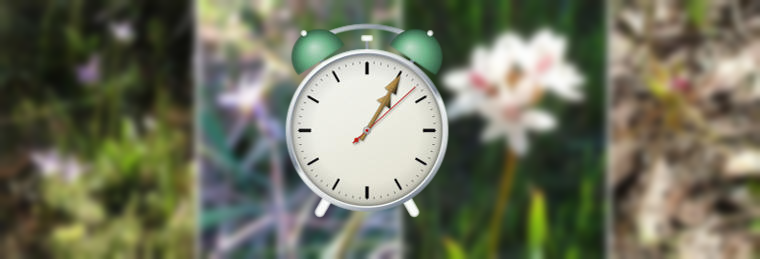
{"hour": 1, "minute": 5, "second": 8}
